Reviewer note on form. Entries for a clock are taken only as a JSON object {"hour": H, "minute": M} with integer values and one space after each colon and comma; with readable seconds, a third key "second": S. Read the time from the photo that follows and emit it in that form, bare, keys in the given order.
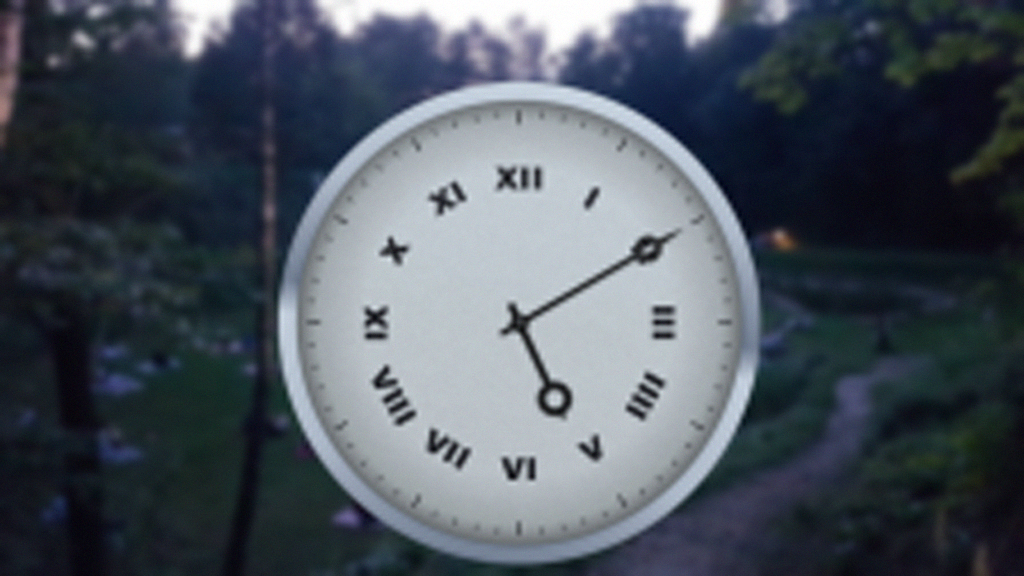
{"hour": 5, "minute": 10}
